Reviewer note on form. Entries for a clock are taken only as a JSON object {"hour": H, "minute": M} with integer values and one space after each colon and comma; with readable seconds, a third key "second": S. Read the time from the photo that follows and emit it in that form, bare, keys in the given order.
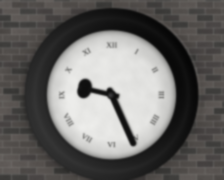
{"hour": 9, "minute": 26}
